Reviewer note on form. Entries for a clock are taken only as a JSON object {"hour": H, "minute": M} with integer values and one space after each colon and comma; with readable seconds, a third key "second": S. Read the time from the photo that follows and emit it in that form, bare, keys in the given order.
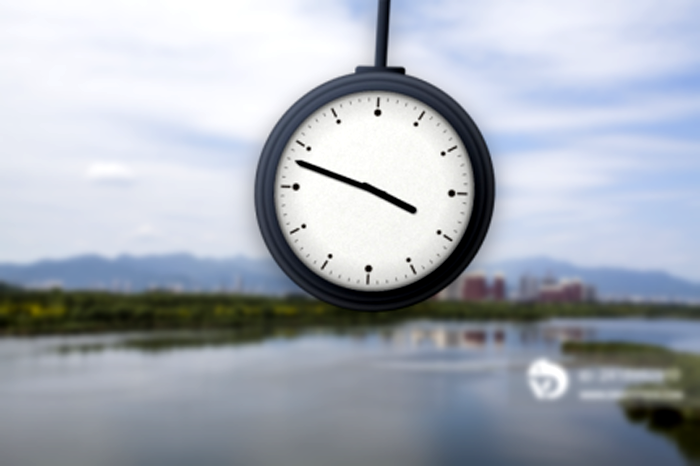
{"hour": 3, "minute": 48}
